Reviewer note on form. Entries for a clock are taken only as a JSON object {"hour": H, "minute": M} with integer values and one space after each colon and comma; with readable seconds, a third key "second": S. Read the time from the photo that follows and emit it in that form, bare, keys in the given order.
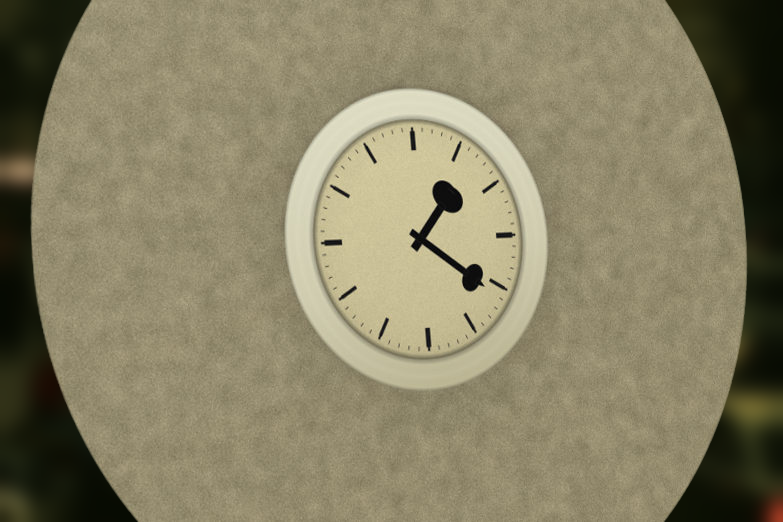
{"hour": 1, "minute": 21}
